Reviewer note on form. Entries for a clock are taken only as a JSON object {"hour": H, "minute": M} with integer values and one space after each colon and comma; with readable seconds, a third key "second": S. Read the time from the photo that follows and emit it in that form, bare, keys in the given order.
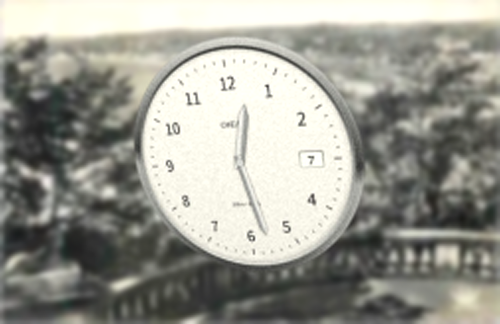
{"hour": 12, "minute": 28}
